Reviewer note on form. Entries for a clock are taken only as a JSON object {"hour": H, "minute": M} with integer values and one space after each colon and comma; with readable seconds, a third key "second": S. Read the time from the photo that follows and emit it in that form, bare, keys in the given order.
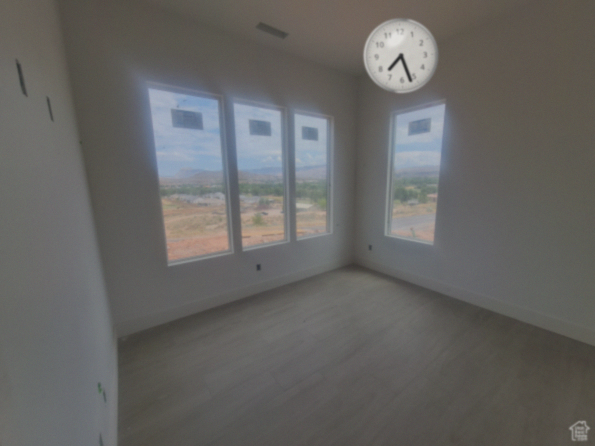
{"hour": 7, "minute": 27}
